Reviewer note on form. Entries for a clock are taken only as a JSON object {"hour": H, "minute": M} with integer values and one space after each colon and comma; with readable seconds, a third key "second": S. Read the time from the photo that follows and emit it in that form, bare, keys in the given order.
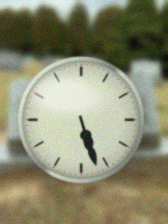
{"hour": 5, "minute": 27}
